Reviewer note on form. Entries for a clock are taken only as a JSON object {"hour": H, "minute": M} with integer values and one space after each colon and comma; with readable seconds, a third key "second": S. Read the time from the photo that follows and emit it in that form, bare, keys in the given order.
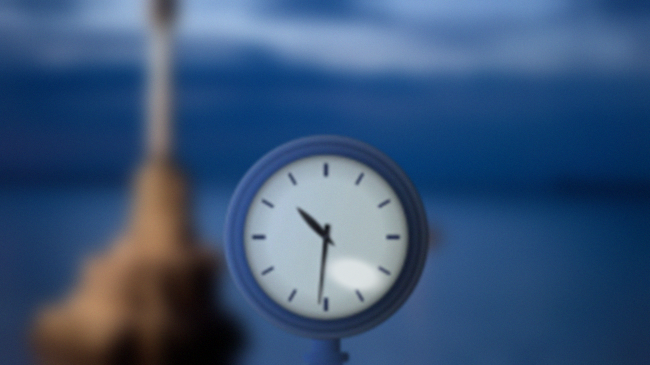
{"hour": 10, "minute": 31}
